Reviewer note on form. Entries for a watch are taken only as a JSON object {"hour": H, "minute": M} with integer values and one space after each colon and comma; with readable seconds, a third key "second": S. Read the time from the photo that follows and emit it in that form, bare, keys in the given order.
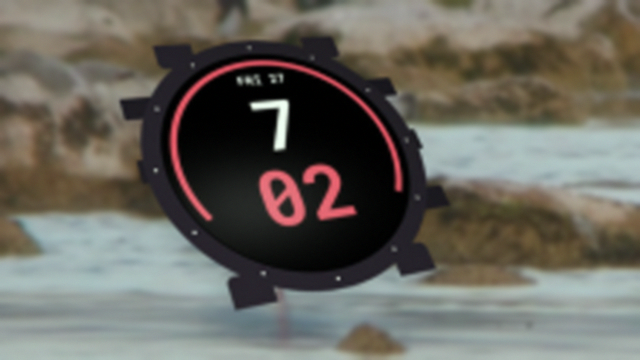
{"hour": 7, "minute": 2}
